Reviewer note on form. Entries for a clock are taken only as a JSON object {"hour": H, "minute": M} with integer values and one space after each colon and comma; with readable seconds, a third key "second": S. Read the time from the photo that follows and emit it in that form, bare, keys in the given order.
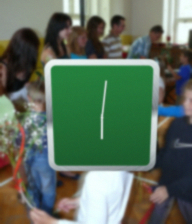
{"hour": 6, "minute": 1}
